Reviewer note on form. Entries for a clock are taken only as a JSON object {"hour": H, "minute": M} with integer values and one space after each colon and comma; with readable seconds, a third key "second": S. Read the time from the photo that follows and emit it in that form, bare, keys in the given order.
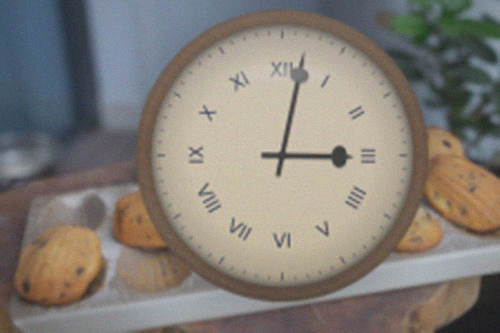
{"hour": 3, "minute": 2}
